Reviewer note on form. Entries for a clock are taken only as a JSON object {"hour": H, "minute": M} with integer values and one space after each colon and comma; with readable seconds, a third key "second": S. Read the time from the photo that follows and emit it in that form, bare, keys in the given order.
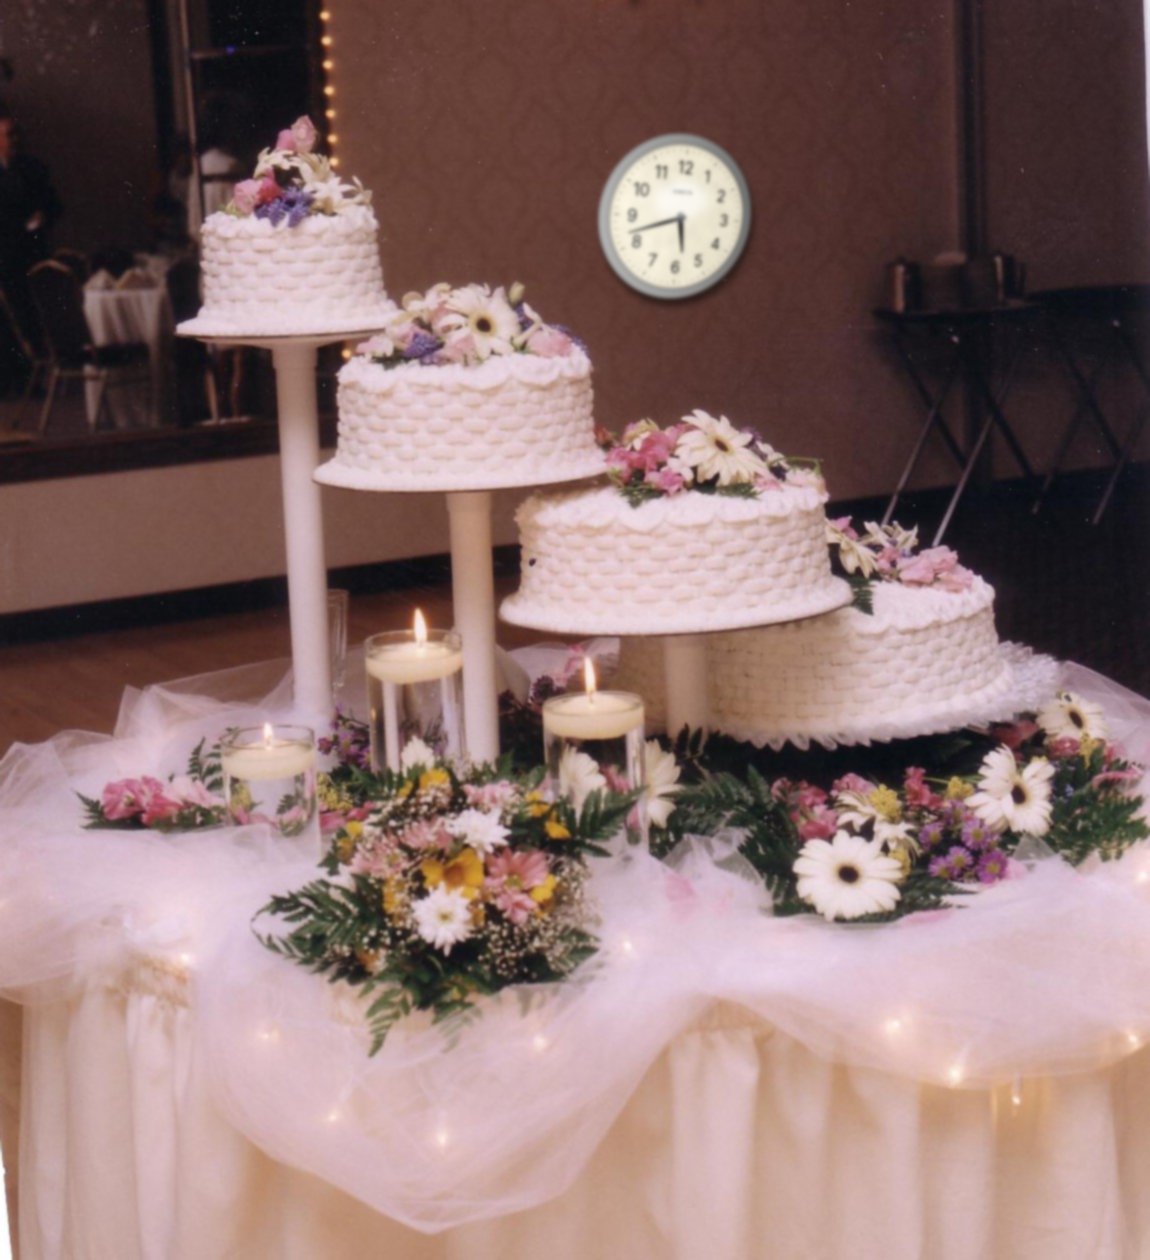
{"hour": 5, "minute": 42}
